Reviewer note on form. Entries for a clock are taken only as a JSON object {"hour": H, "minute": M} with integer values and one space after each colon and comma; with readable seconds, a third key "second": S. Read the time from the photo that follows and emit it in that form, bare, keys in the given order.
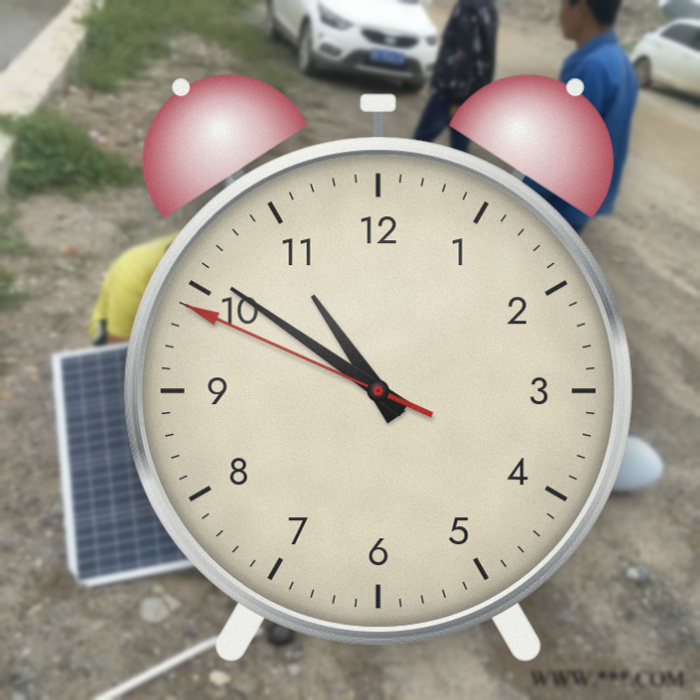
{"hour": 10, "minute": 50, "second": 49}
